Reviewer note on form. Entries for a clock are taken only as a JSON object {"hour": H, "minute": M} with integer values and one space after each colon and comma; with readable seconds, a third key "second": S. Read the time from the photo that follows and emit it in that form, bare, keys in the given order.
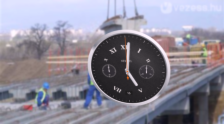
{"hour": 5, "minute": 1}
